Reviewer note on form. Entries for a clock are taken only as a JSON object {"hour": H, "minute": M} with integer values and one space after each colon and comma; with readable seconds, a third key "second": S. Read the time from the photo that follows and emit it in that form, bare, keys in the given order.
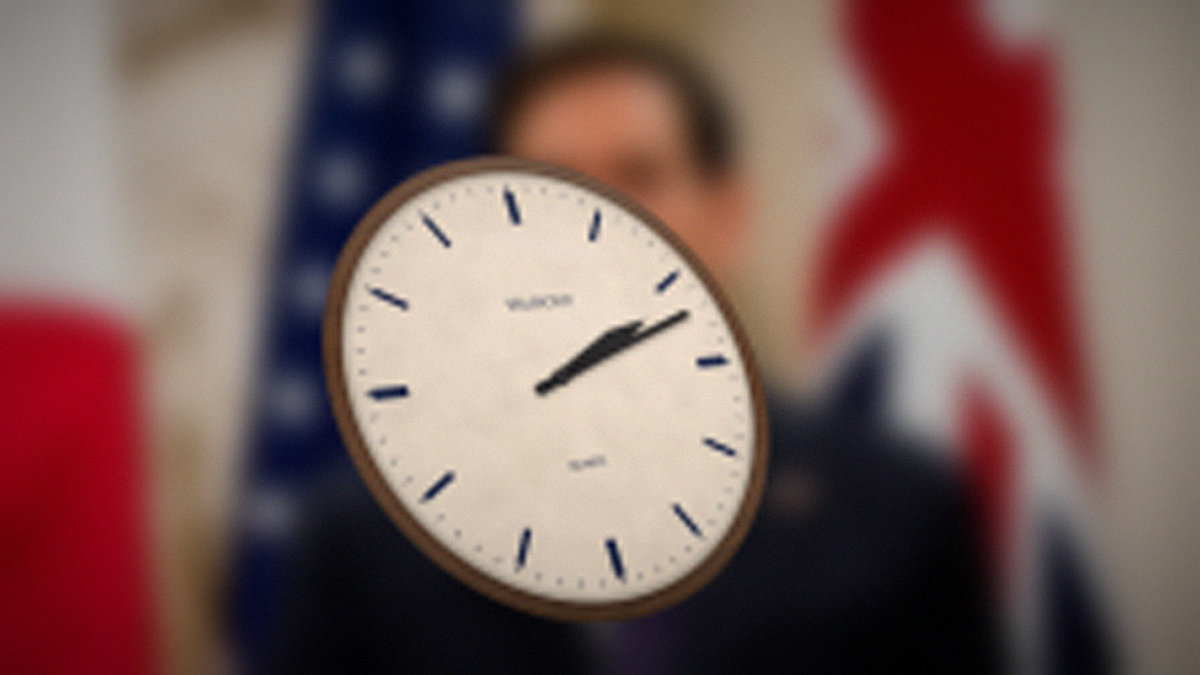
{"hour": 2, "minute": 12}
